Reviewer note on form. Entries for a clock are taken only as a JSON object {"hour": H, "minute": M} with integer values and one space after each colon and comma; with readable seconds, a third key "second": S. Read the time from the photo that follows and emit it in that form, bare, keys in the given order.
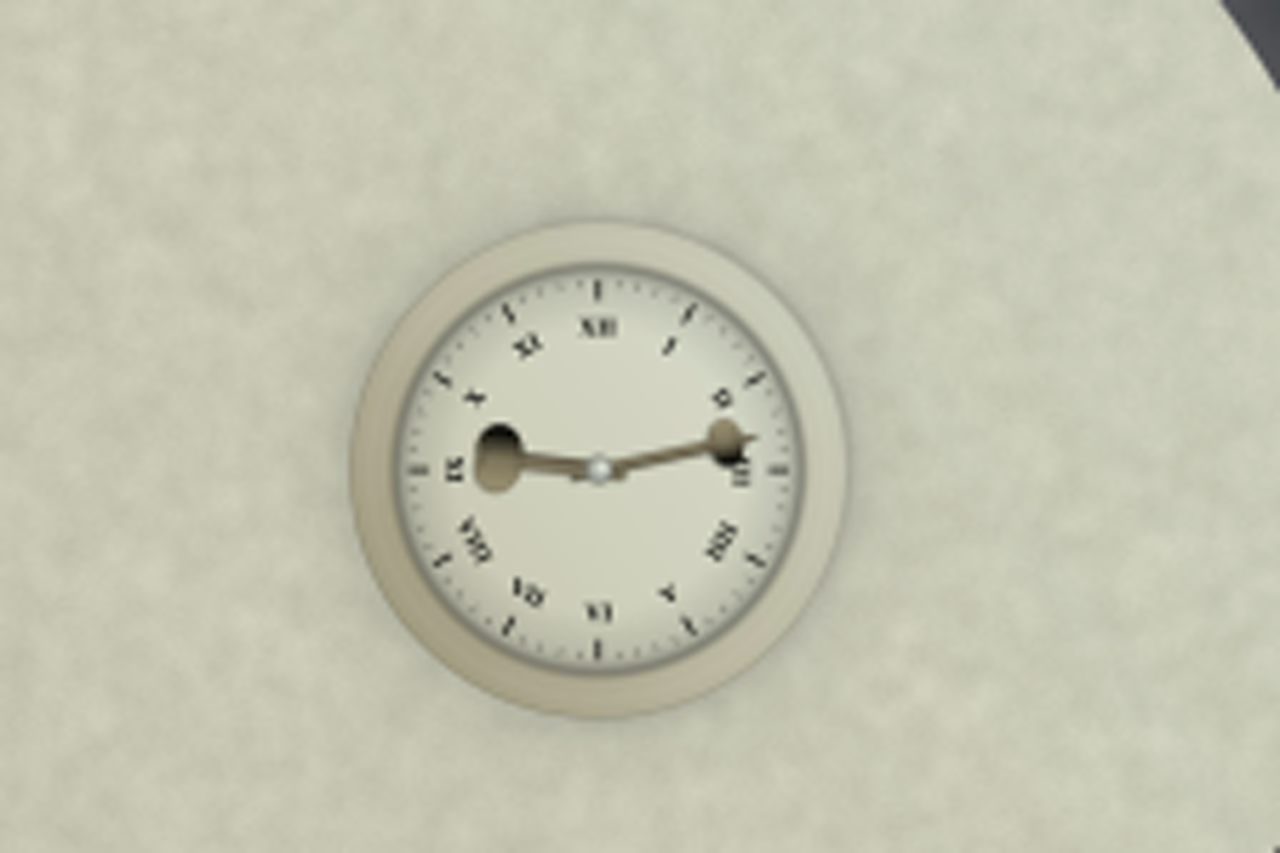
{"hour": 9, "minute": 13}
